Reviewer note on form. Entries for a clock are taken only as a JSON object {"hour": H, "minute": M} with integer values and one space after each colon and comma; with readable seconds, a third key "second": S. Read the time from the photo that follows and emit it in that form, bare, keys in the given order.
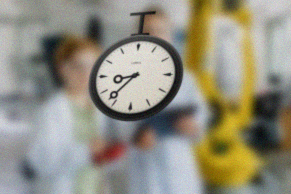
{"hour": 8, "minute": 37}
